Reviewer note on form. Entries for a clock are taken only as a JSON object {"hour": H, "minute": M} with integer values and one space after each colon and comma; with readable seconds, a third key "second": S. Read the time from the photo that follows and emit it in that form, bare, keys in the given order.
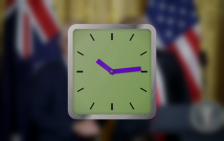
{"hour": 10, "minute": 14}
